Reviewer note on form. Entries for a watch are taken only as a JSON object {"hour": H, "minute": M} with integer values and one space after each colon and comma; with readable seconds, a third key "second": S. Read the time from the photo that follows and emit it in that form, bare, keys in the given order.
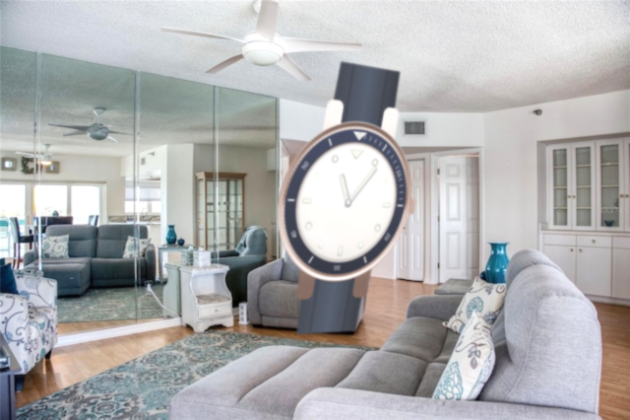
{"hour": 11, "minute": 6}
